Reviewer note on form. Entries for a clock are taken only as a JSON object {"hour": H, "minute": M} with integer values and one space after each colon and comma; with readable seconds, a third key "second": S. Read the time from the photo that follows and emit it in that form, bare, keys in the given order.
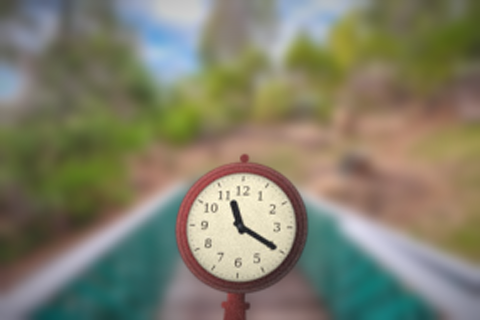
{"hour": 11, "minute": 20}
